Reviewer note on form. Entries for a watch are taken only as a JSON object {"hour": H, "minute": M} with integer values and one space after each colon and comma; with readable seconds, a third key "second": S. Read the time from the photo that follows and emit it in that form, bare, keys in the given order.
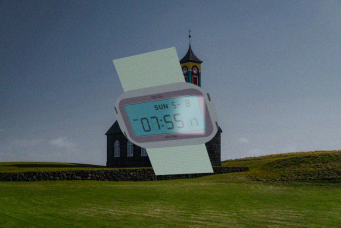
{"hour": 7, "minute": 55, "second": 17}
